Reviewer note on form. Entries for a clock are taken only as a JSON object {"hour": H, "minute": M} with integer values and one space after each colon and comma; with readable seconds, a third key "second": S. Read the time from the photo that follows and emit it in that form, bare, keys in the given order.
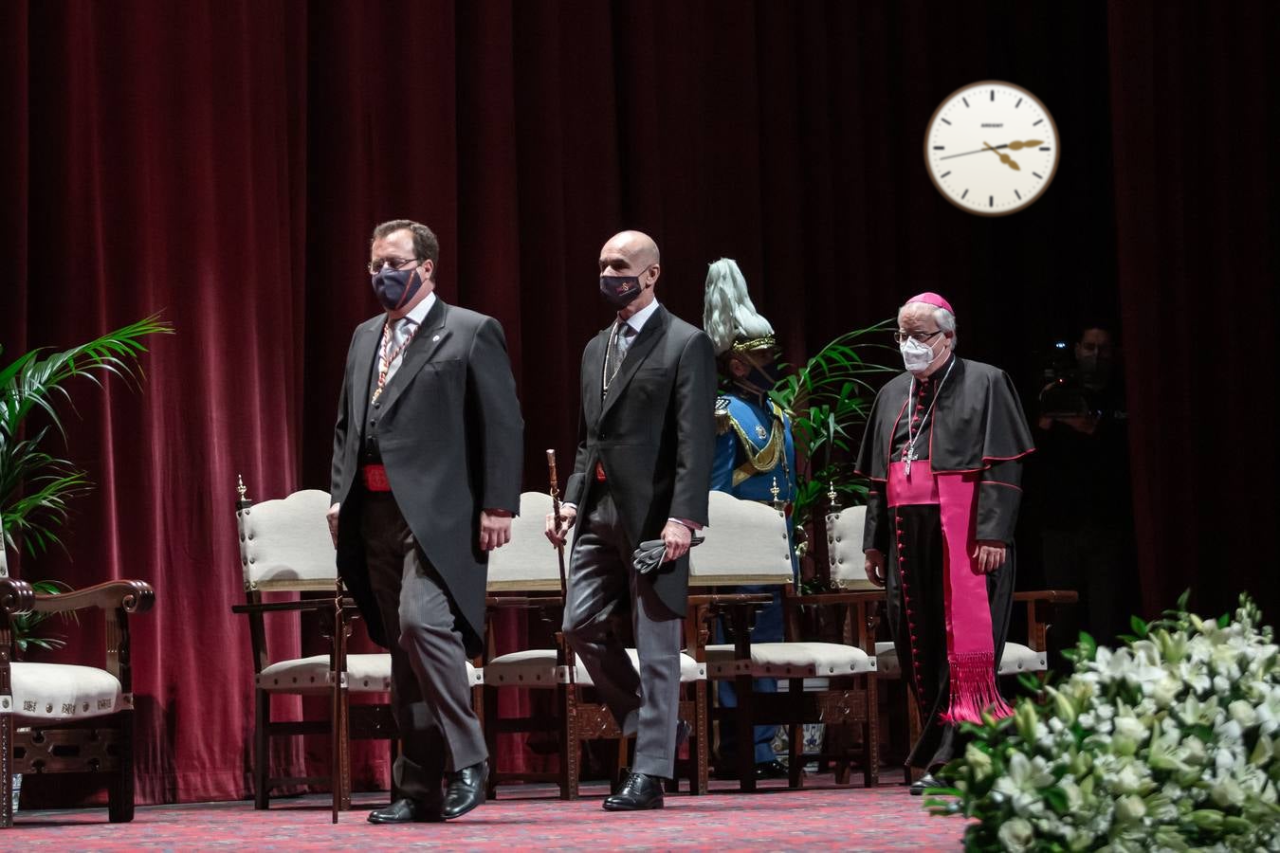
{"hour": 4, "minute": 13, "second": 43}
